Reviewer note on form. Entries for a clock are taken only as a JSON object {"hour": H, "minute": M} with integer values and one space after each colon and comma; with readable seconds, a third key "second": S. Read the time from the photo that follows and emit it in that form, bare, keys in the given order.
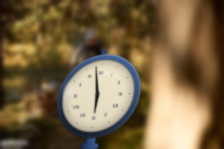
{"hour": 5, "minute": 58}
